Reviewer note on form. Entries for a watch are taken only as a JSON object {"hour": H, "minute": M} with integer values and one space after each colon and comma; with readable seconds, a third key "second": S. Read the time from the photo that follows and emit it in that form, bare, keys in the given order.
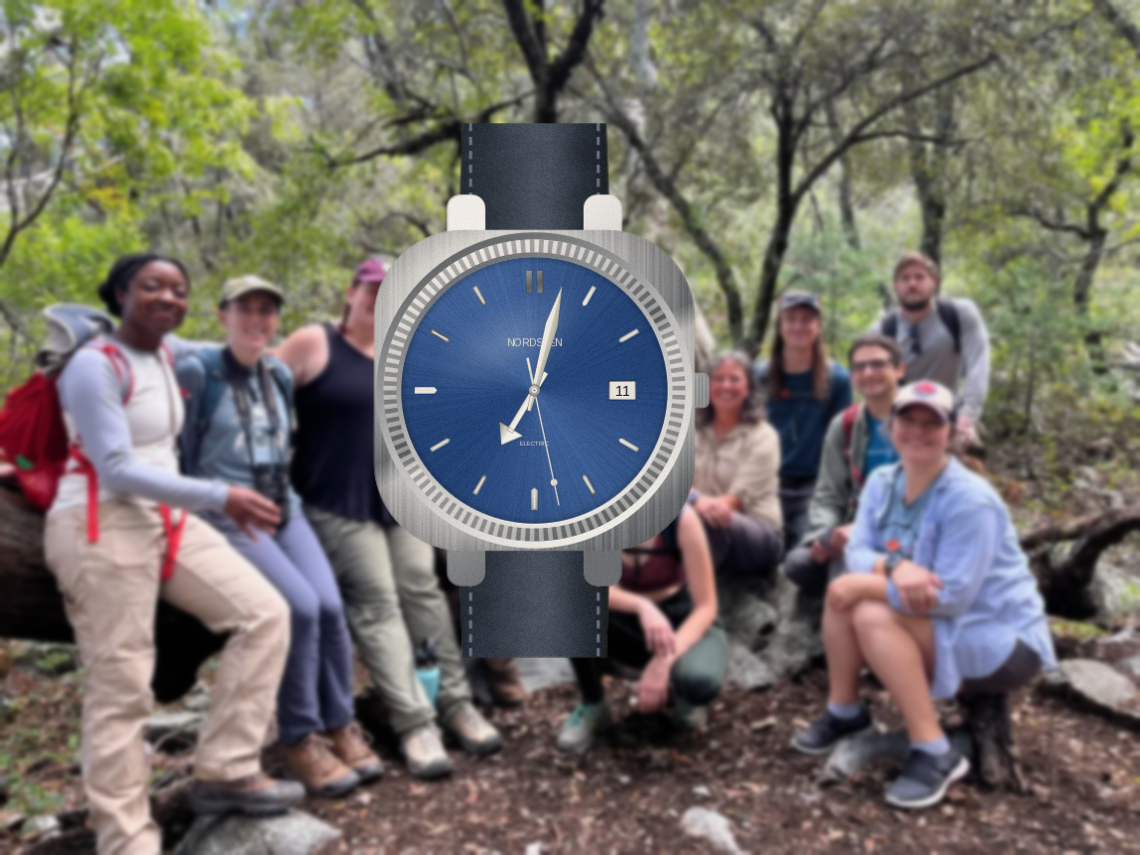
{"hour": 7, "minute": 2, "second": 28}
